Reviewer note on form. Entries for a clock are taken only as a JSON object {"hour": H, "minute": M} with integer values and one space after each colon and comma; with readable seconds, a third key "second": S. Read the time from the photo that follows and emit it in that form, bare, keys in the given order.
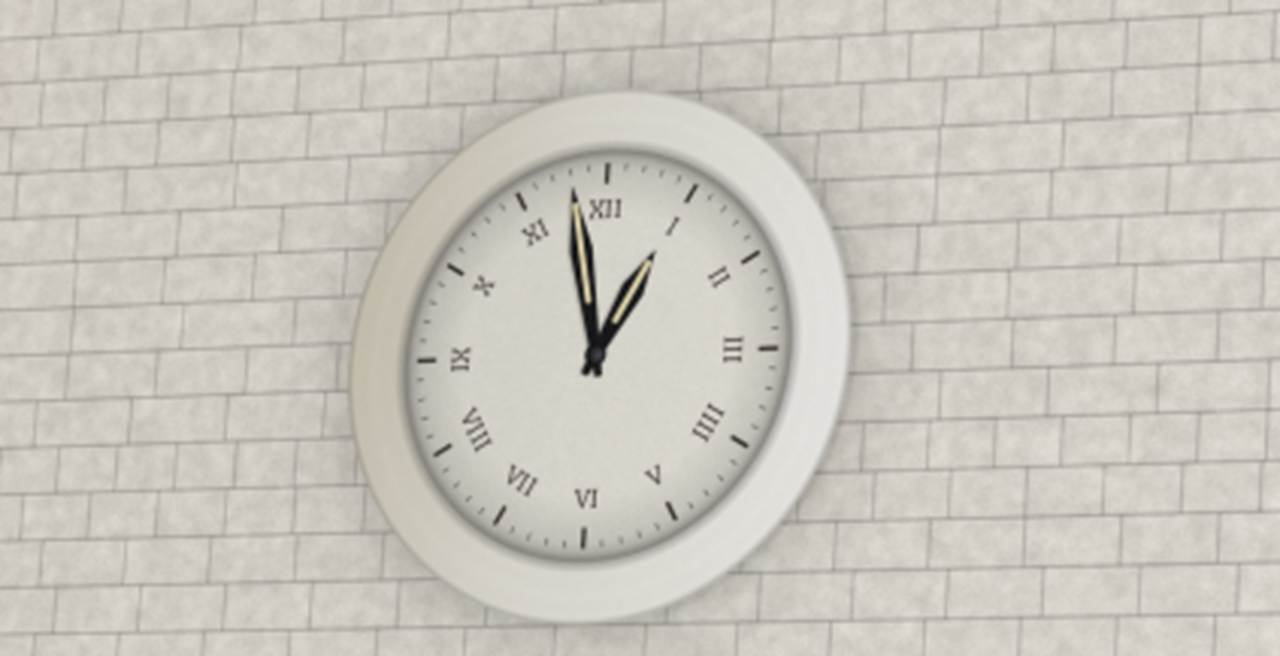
{"hour": 12, "minute": 58}
